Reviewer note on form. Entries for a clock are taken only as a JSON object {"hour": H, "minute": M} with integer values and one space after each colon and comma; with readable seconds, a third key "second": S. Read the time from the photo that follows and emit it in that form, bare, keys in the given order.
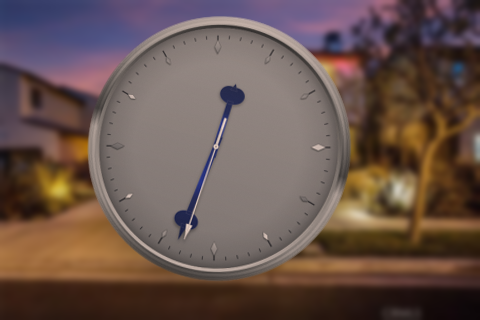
{"hour": 12, "minute": 33, "second": 33}
